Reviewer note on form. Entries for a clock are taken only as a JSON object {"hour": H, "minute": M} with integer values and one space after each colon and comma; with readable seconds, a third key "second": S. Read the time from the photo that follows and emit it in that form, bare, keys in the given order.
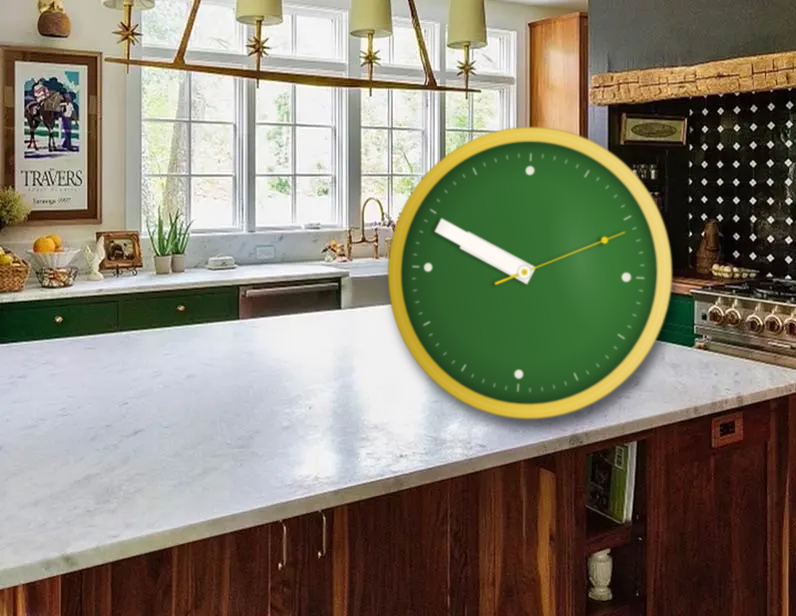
{"hour": 9, "minute": 49, "second": 11}
